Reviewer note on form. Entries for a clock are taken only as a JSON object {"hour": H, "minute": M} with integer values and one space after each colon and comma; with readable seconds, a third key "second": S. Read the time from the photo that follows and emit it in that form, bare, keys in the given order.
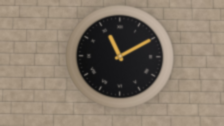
{"hour": 11, "minute": 10}
